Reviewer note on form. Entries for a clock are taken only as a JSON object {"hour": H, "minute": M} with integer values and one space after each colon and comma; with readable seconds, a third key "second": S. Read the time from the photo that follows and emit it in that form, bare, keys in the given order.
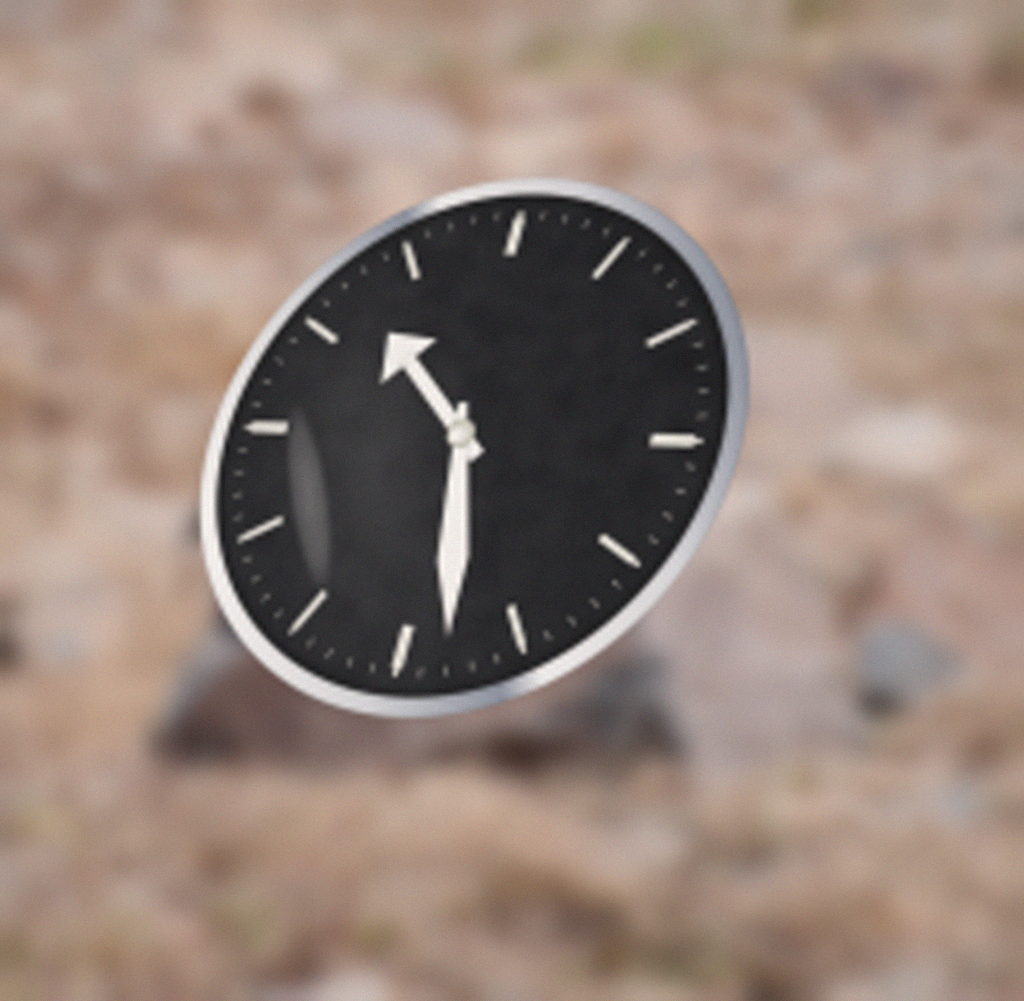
{"hour": 10, "minute": 28}
